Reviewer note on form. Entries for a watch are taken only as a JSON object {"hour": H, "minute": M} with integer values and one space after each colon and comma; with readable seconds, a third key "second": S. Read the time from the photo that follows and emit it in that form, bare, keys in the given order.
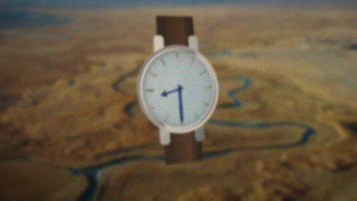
{"hour": 8, "minute": 30}
